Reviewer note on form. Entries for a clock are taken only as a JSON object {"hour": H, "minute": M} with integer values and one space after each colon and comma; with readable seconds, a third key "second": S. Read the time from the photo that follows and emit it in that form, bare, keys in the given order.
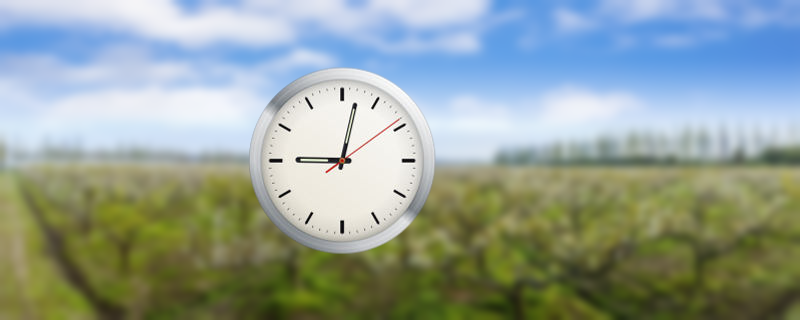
{"hour": 9, "minute": 2, "second": 9}
